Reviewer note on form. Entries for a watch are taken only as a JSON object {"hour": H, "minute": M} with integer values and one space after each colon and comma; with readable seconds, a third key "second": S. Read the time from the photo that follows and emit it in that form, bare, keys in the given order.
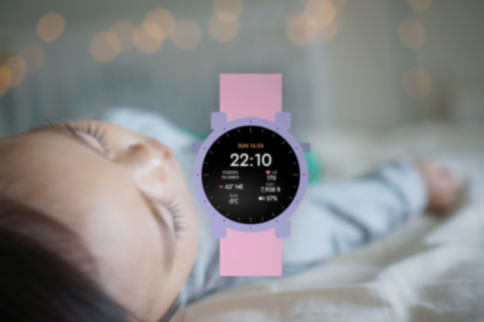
{"hour": 22, "minute": 10}
